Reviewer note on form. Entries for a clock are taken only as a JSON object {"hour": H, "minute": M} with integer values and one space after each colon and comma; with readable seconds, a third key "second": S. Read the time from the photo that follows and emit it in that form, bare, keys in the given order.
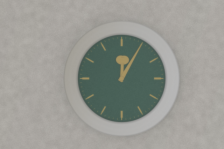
{"hour": 12, "minute": 5}
